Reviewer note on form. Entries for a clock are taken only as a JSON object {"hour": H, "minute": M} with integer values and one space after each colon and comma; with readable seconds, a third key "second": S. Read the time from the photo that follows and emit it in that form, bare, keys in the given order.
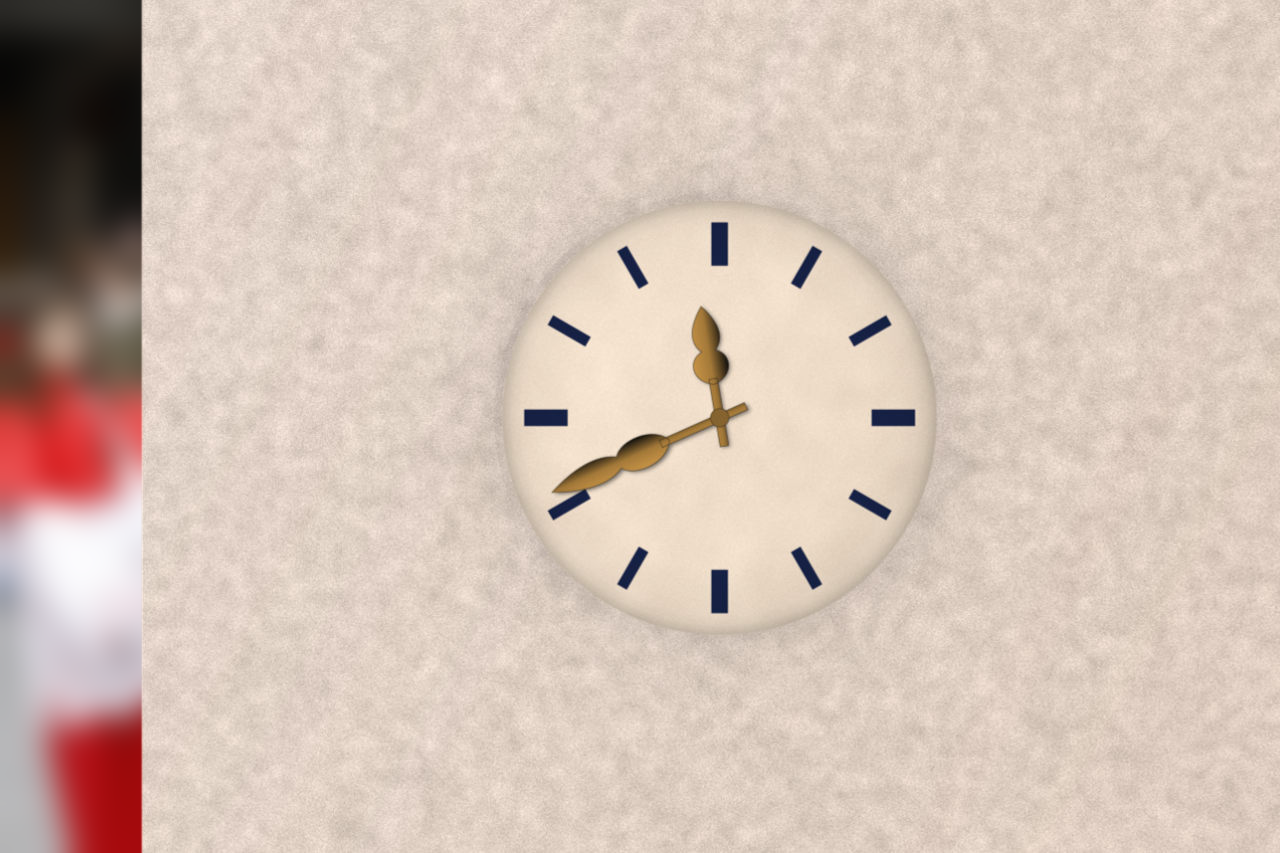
{"hour": 11, "minute": 41}
